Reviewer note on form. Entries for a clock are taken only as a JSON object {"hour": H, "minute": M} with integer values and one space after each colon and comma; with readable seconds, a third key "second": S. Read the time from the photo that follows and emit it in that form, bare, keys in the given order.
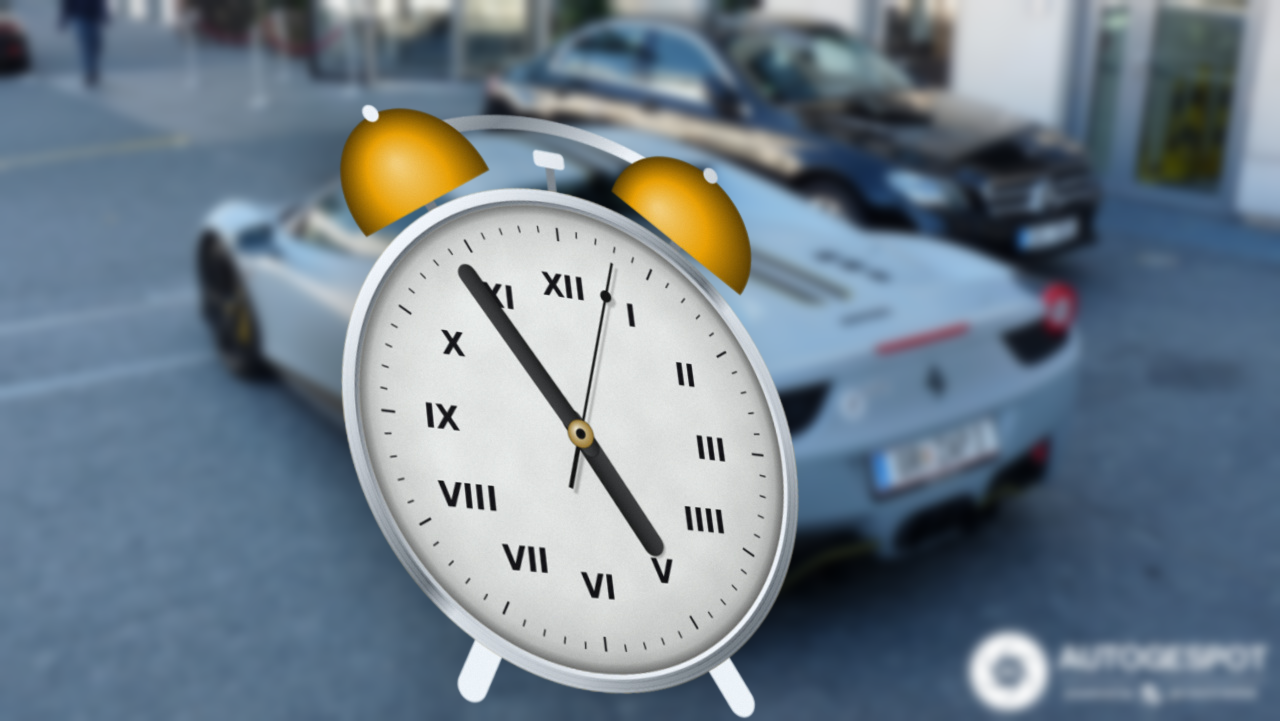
{"hour": 4, "minute": 54, "second": 3}
